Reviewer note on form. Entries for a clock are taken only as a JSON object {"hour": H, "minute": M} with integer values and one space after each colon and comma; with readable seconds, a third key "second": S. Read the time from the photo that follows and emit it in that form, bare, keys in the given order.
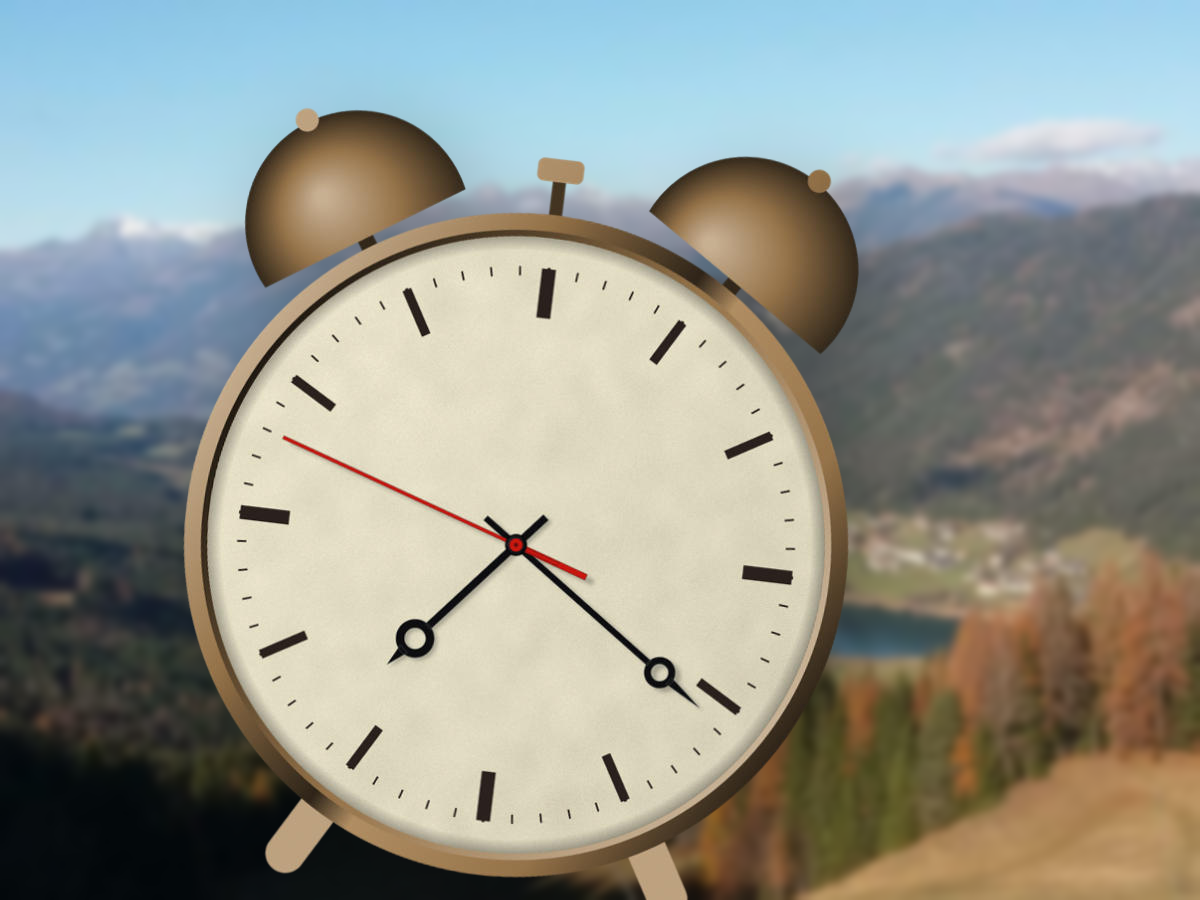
{"hour": 7, "minute": 20, "second": 48}
